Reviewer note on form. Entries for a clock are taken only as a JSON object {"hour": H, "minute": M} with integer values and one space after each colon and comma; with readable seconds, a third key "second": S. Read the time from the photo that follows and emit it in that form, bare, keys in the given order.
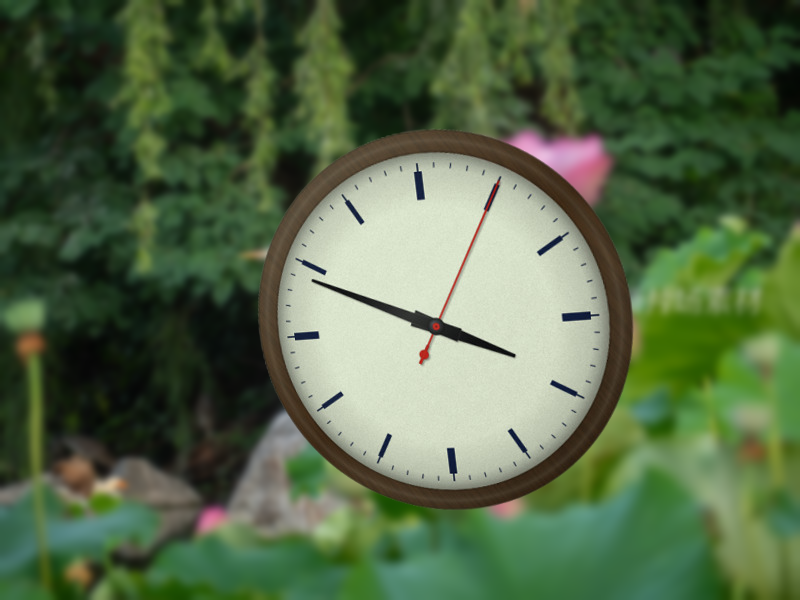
{"hour": 3, "minute": 49, "second": 5}
